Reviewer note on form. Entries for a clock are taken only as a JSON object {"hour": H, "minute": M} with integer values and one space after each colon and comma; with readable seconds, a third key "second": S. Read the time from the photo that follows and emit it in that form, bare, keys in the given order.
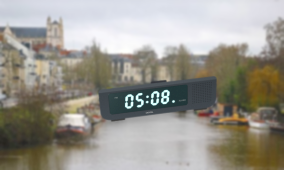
{"hour": 5, "minute": 8}
